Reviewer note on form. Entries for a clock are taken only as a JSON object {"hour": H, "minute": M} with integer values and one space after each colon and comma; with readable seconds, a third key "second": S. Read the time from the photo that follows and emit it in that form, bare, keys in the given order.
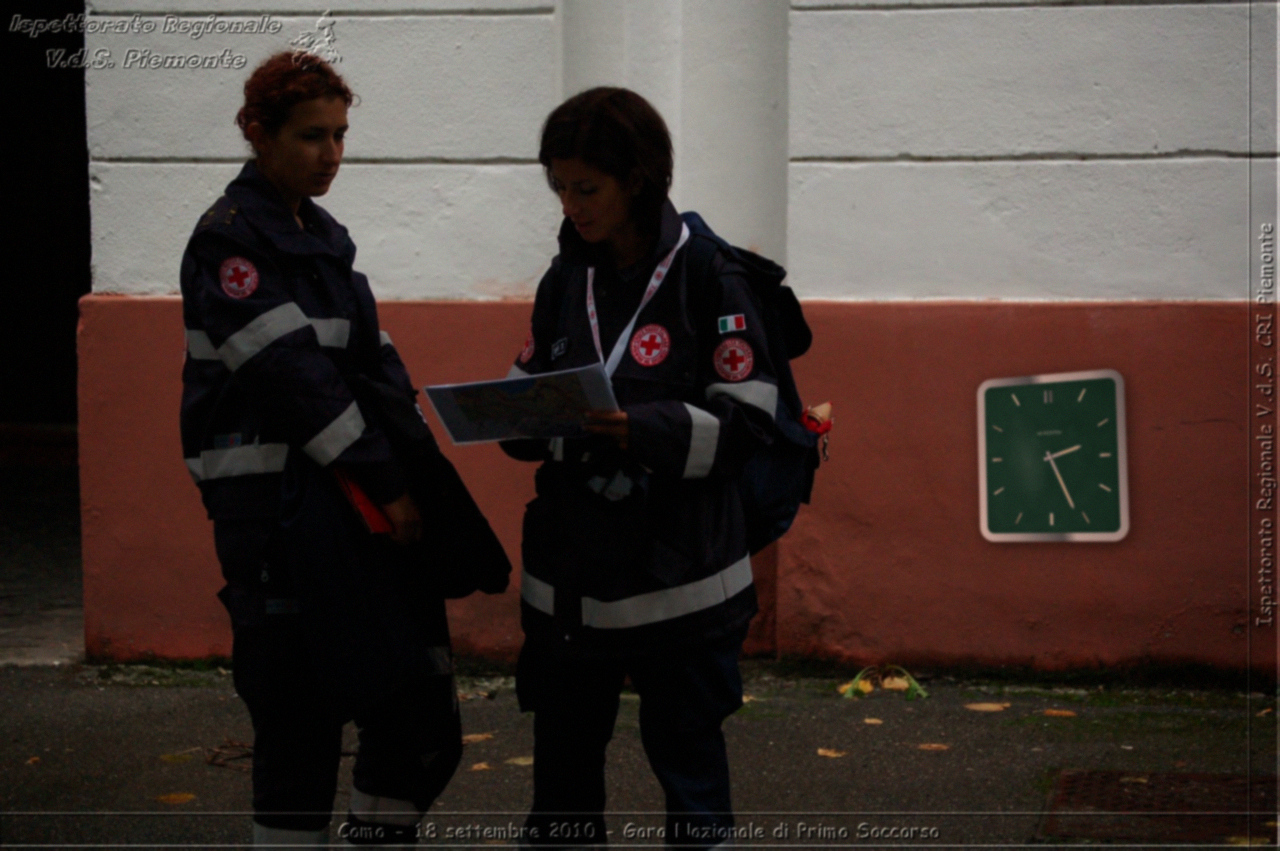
{"hour": 2, "minute": 26}
